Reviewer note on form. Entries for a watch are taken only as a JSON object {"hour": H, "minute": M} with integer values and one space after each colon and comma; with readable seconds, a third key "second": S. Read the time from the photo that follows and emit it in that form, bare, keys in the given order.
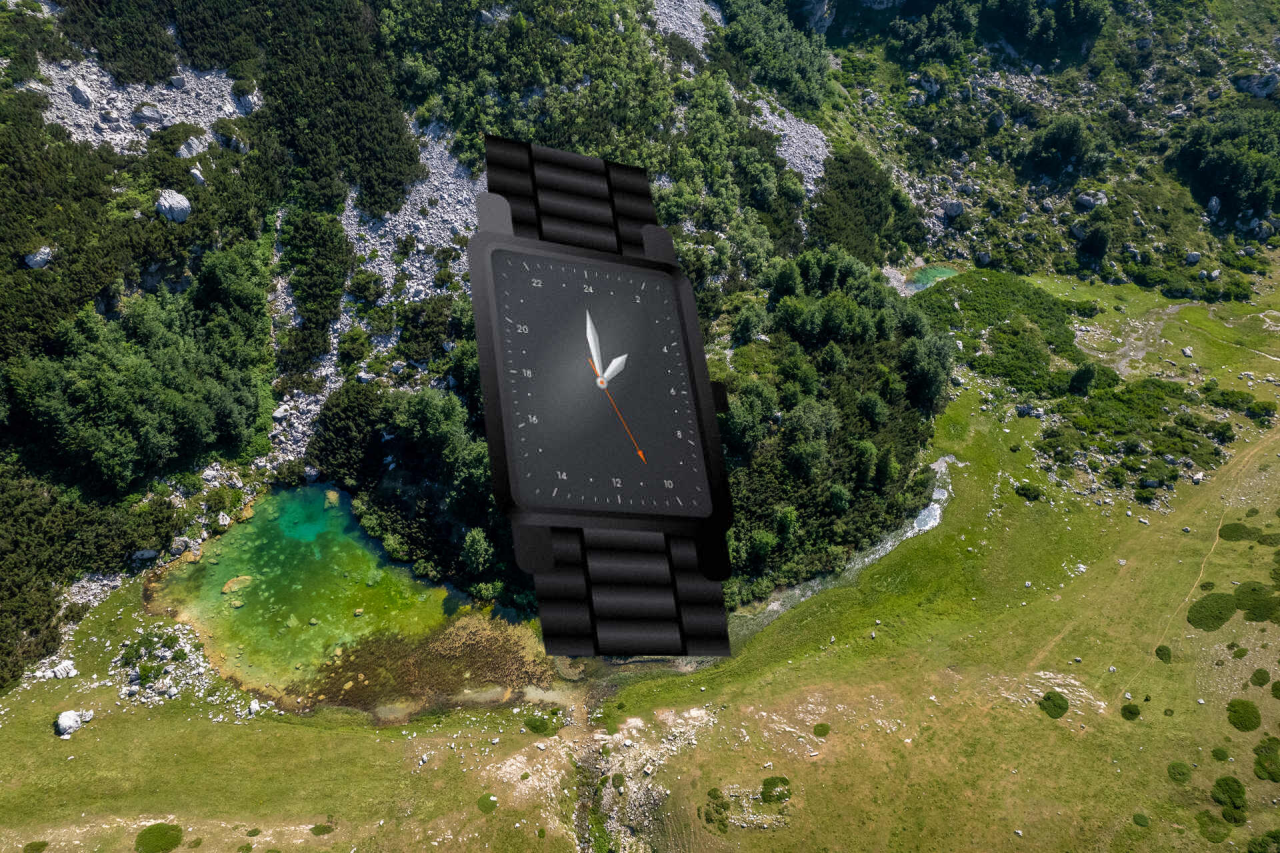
{"hour": 2, "minute": 59, "second": 26}
